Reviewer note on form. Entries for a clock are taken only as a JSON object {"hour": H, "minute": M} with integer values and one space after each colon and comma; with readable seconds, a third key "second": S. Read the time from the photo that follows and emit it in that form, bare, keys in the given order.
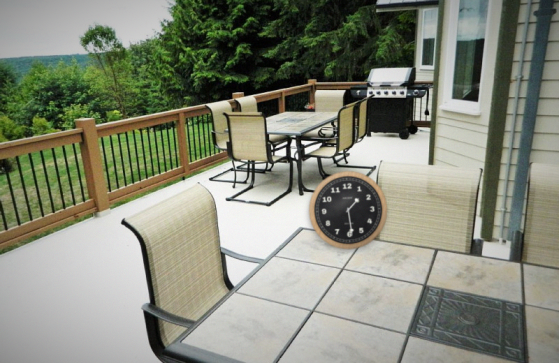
{"hour": 1, "minute": 29}
